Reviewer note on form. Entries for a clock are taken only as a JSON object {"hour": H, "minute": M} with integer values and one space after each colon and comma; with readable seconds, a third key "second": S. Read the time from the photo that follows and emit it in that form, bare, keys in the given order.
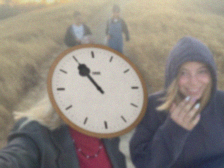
{"hour": 10, "minute": 55}
